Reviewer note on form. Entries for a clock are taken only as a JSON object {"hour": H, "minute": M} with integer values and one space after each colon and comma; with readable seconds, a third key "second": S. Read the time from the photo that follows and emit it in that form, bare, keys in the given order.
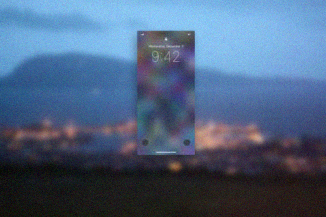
{"hour": 9, "minute": 42}
